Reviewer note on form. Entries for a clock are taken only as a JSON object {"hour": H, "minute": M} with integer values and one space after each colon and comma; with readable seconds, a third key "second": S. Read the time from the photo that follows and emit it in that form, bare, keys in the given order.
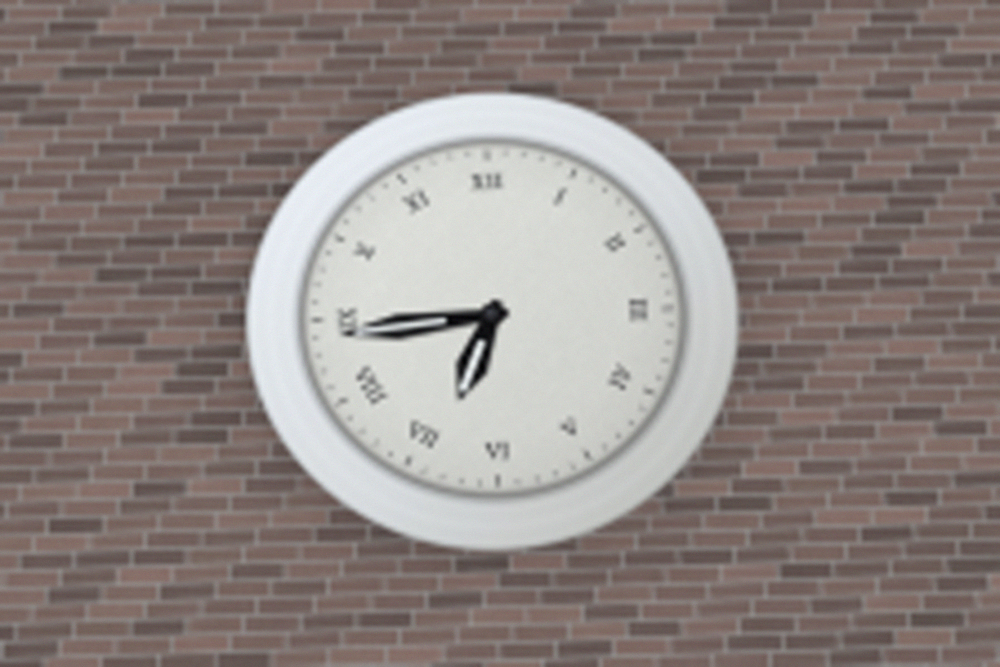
{"hour": 6, "minute": 44}
